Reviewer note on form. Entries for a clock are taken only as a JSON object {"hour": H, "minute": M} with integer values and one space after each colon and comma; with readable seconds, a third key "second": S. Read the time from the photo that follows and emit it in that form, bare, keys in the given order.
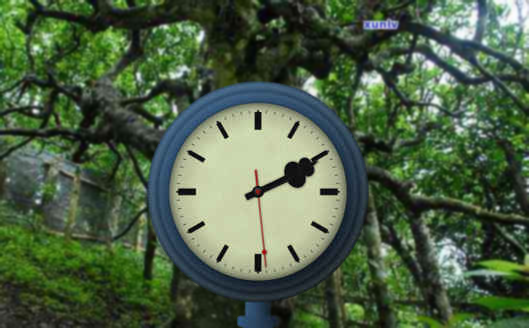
{"hour": 2, "minute": 10, "second": 29}
